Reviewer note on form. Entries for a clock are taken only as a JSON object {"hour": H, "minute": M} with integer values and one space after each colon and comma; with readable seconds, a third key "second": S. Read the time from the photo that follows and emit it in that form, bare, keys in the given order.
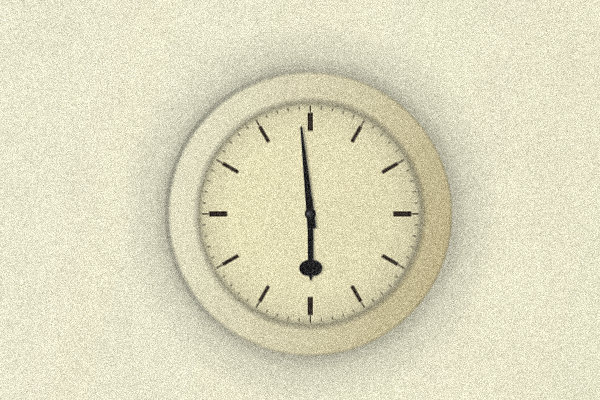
{"hour": 5, "minute": 59}
